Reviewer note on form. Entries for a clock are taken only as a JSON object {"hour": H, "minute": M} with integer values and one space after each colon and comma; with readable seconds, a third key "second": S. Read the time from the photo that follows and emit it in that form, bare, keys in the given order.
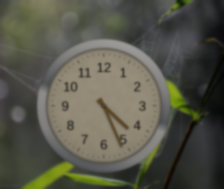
{"hour": 4, "minute": 26}
